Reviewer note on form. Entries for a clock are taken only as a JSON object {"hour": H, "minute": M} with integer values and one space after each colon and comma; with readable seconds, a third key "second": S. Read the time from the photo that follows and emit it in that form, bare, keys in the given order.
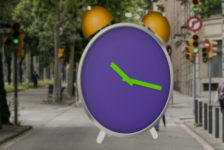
{"hour": 10, "minute": 17}
